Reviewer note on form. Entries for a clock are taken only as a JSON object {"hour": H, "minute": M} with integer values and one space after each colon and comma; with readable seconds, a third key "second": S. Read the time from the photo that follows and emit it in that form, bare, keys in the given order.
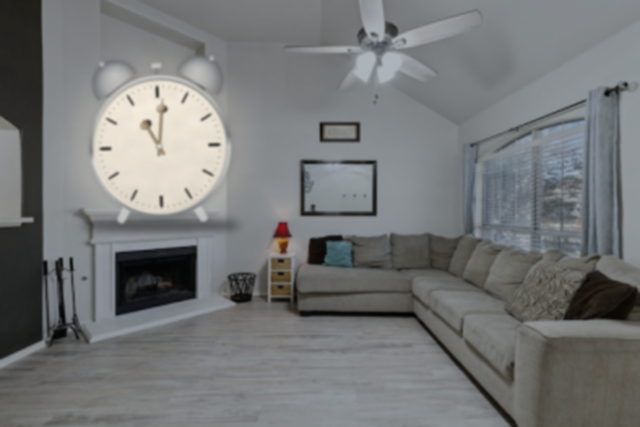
{"hour": 11, "minute": 1}
